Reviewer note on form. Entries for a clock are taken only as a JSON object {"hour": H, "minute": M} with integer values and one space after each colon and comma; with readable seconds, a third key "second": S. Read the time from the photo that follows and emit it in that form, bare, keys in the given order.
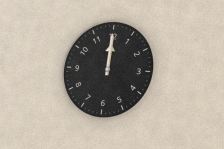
{"hour": 12, "minute": 0}
